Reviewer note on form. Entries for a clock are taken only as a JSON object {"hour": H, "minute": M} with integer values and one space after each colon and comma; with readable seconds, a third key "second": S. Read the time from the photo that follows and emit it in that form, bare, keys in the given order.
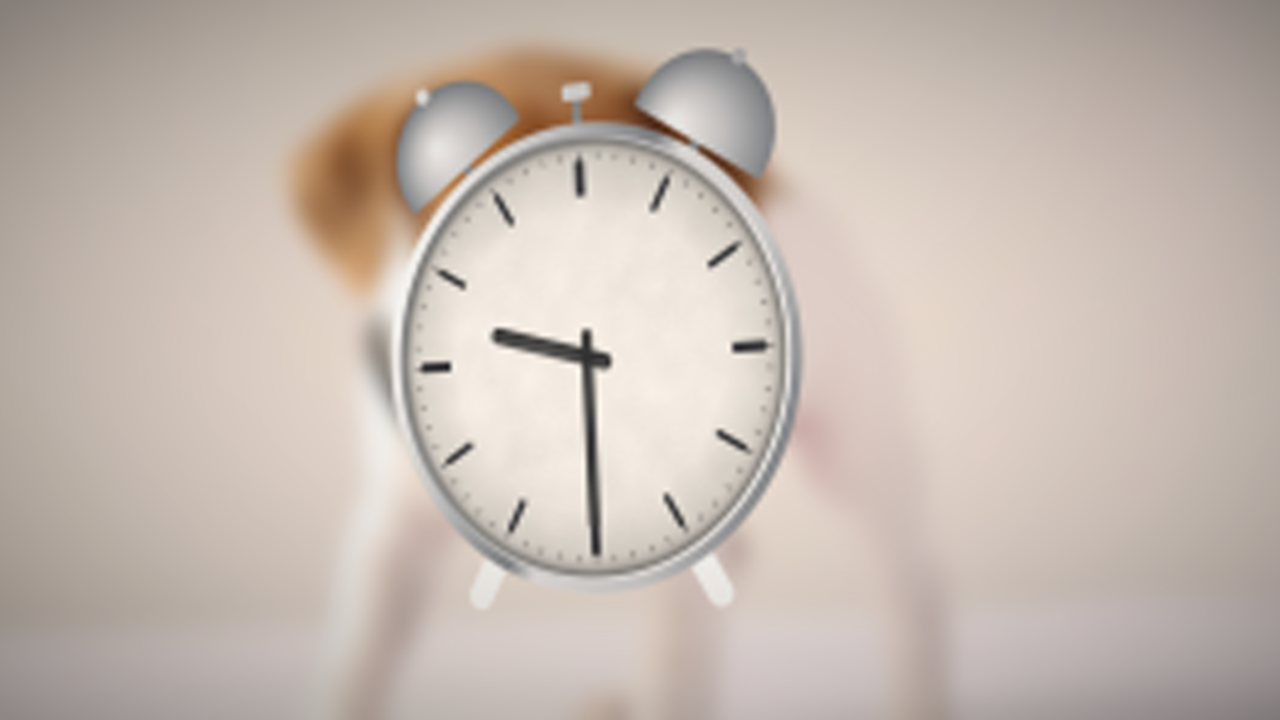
{"hour": 9, "minute": 30}
